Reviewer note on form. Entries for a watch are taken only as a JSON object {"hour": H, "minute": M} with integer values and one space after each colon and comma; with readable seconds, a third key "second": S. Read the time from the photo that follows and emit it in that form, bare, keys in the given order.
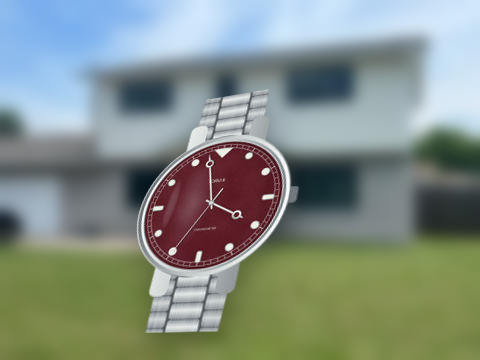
{"hour": 3, "minute": 57, "second": 35}
